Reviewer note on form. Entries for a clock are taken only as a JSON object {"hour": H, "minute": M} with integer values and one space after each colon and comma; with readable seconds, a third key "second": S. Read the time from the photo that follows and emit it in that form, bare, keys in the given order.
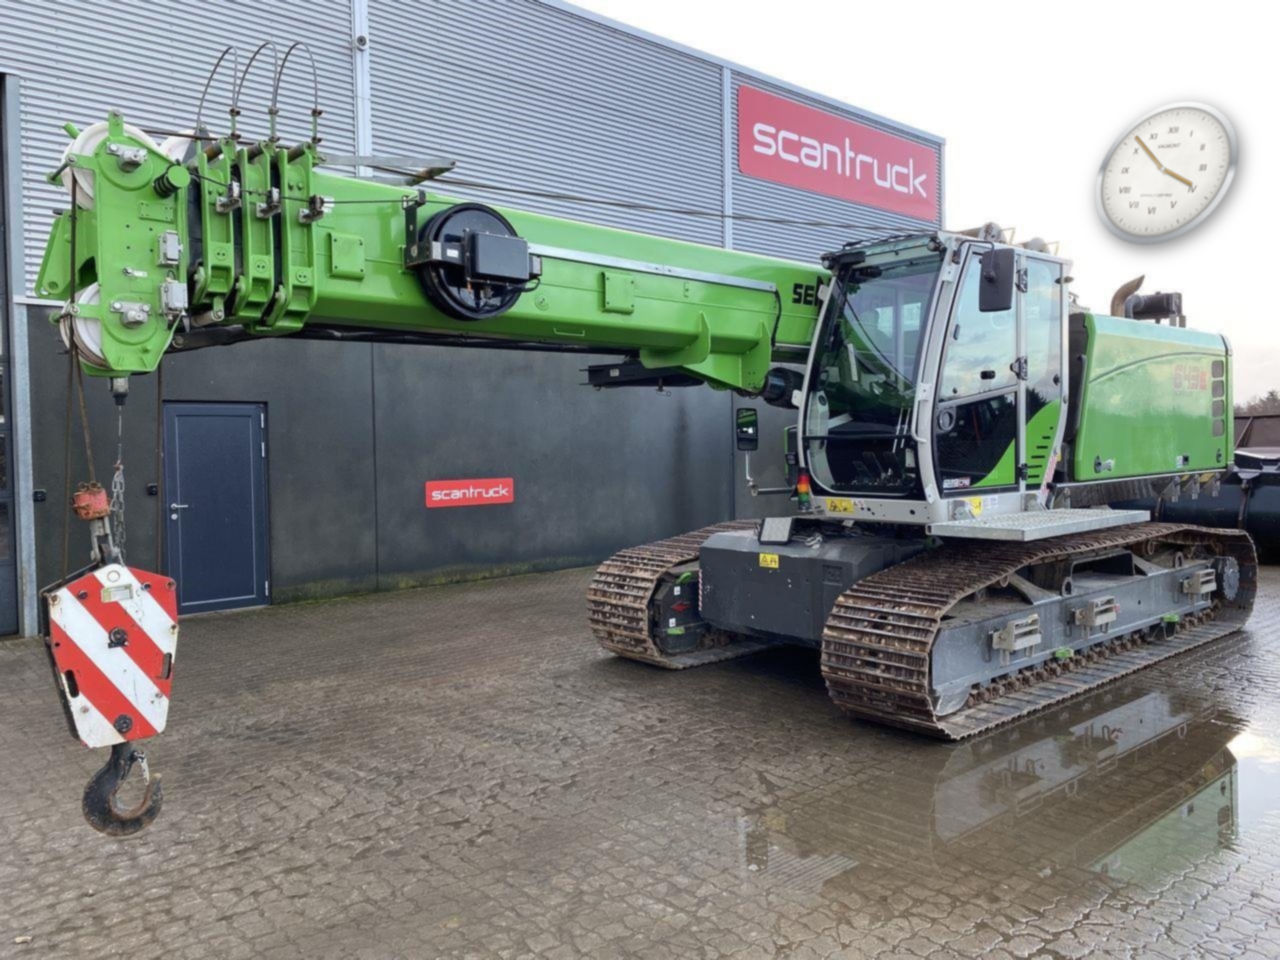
{"hour": 3, "minute": 52}
